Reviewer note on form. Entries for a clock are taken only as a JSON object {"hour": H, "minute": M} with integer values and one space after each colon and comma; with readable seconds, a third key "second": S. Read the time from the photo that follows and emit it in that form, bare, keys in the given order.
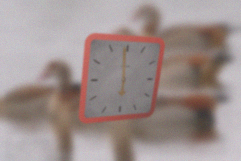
{"hour": 5, "minute": 59}
